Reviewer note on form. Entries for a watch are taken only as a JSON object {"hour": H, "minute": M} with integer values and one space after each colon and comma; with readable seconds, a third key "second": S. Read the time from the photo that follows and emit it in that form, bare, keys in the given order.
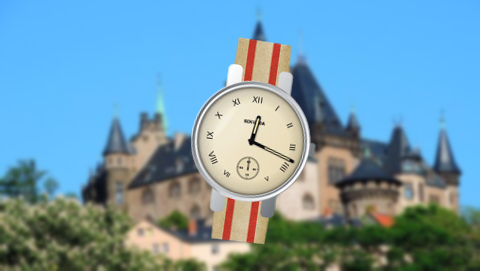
{"hour": 12, "minute": 18}
